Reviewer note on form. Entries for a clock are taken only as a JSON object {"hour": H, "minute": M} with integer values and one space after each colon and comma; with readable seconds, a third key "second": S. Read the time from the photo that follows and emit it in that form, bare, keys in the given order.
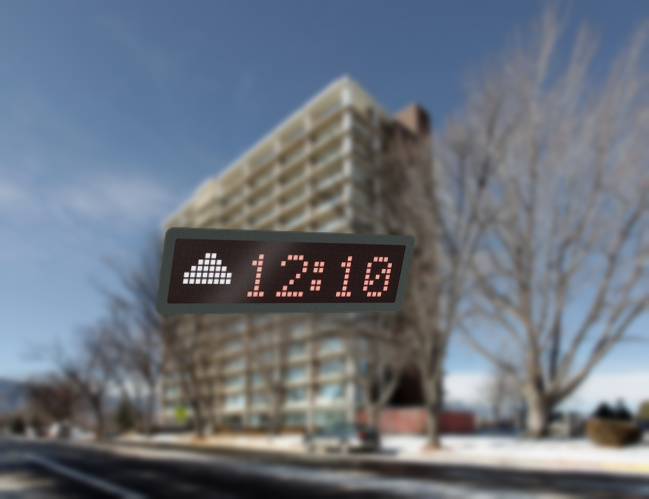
{"hour": 12, "minute": 10}
